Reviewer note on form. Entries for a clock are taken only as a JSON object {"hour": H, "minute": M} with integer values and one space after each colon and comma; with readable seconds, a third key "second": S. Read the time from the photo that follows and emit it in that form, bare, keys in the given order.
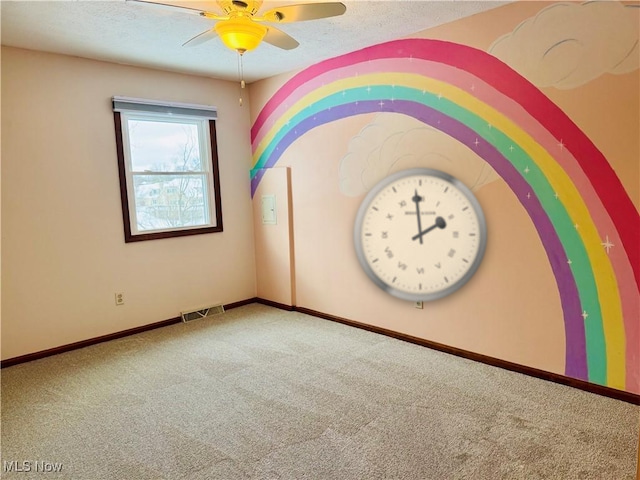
{"hour": 1, "minute": 59}
